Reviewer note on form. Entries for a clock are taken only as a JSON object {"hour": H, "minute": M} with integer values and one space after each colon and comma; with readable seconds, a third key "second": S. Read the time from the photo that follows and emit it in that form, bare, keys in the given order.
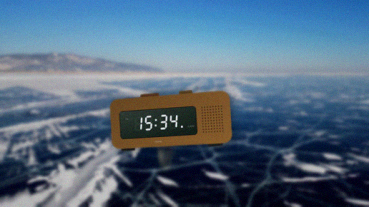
{"hour": 15, "minute": 34}
